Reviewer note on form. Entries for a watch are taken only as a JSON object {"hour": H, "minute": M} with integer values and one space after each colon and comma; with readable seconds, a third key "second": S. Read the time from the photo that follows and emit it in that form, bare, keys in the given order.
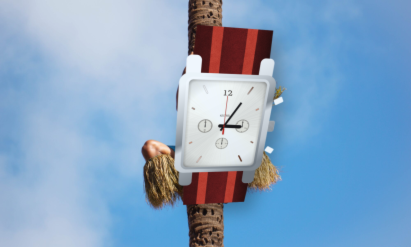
{"hour": 3, "minute": 5}
